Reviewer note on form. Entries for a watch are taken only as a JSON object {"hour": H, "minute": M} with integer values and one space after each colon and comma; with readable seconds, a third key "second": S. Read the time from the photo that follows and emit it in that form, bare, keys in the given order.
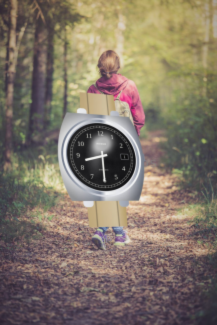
{"hour": 8, "minute": 30}
